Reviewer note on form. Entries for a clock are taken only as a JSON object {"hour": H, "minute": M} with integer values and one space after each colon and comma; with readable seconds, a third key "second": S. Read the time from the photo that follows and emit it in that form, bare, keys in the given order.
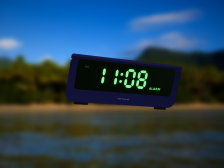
{"hour": 11, "minute": 8}
